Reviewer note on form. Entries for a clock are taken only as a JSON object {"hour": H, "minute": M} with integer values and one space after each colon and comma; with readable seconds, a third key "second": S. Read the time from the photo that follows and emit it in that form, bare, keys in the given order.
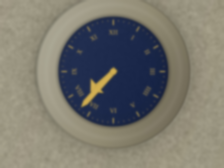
{"hour": 7, "minute": 37}
